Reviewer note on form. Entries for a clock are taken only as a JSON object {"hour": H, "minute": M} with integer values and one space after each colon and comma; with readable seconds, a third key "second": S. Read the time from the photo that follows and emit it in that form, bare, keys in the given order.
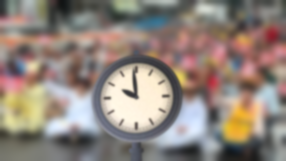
{"hour": 9, "minute": 59}
